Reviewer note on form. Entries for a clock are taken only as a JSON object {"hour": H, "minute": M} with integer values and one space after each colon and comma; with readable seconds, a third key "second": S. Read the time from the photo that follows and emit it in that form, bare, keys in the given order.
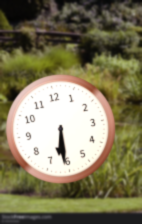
{"hour": 6, "minute": 31}
